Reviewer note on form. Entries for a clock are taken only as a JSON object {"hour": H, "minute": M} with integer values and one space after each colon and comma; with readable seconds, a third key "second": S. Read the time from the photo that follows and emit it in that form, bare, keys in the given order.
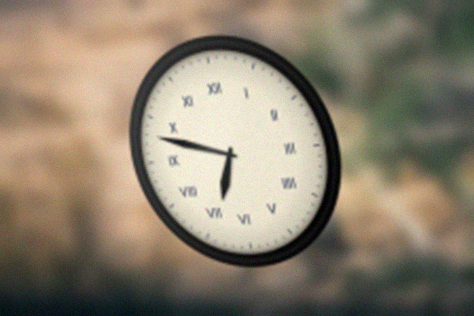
{"hour": 6, "minute": 48}
